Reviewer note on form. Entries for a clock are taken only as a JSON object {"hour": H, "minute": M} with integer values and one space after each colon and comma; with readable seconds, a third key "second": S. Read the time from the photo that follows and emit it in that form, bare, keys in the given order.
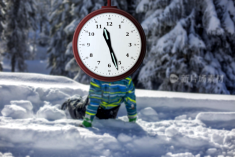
{"hour": 11, "minute": 27}
